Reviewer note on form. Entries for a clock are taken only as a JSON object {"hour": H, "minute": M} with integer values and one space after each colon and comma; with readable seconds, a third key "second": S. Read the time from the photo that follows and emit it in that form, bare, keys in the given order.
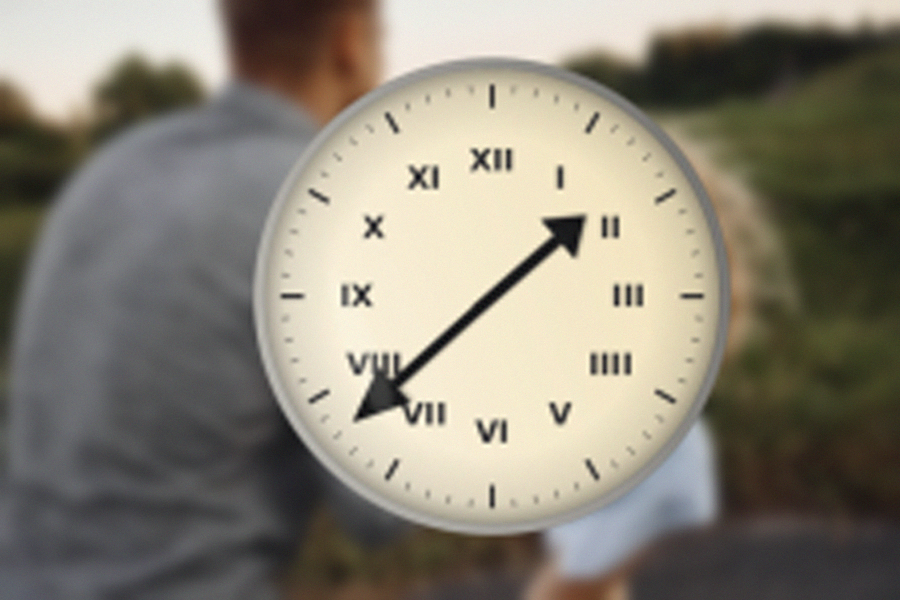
{"hour": 1, "minute": 38}
